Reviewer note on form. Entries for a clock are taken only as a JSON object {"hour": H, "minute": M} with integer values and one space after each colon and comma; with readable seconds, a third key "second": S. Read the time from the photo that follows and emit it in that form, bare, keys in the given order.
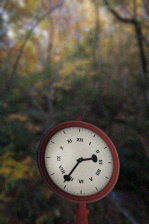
{"hour": 2, "minute": 36}
